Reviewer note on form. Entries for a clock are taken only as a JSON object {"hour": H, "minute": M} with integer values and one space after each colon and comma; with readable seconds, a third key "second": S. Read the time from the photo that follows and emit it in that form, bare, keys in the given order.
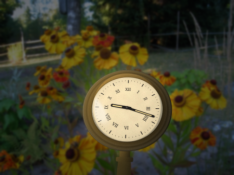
{"hour": 9, "minute": 18}
